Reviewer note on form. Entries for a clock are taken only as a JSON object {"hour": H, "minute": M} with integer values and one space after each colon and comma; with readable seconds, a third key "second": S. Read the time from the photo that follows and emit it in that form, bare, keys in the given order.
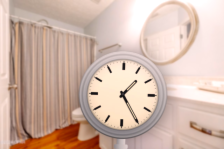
{"hour": 1, "minute": 25}
